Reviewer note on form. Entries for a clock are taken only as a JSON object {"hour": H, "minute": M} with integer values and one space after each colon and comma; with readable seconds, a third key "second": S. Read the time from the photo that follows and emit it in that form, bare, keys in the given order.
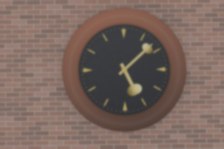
{"hour": 5, "minute": 8}
